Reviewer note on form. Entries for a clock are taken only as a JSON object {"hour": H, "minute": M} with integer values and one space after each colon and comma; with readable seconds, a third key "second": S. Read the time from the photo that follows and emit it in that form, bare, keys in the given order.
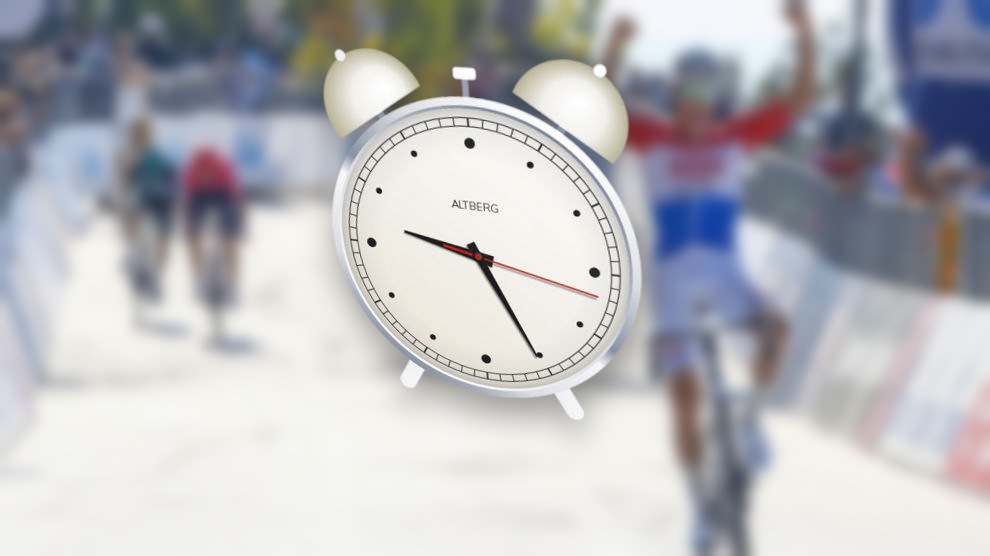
{"hour": 9, "minute": 25, "second": 17}
